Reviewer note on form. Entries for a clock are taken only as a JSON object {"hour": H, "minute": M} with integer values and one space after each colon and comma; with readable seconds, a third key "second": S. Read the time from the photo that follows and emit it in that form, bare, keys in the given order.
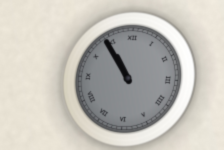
{"hour": 10, "minute": 54}
